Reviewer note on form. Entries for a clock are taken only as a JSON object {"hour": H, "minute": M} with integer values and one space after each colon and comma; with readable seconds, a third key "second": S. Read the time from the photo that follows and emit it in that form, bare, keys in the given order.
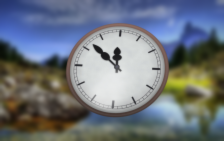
{"hour": 11, "minute": 52}
